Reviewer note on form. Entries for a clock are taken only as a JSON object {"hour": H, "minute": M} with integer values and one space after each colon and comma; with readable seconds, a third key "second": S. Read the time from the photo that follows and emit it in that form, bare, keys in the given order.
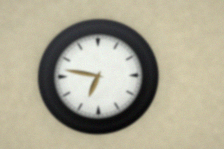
{"hour": 6, "minute": 47}
